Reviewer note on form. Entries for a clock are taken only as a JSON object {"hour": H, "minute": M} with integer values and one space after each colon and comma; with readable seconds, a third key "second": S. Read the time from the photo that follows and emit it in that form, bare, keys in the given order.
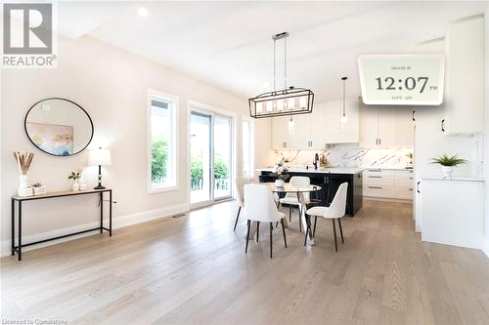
{"hour": 12, "minute": 7}
